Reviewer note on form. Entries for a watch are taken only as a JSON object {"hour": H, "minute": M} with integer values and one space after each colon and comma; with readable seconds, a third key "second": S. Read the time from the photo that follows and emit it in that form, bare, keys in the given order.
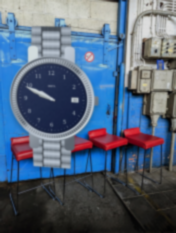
{"hour": 9, "minute": 49}
